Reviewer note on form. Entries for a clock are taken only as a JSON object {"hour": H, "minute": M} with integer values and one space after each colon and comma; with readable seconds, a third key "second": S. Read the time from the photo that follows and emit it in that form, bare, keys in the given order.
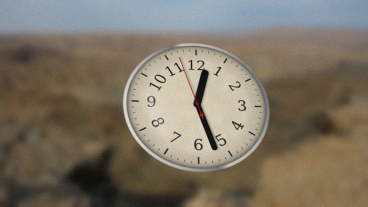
{"hour": 12, "minute": 26, "second": 57}
